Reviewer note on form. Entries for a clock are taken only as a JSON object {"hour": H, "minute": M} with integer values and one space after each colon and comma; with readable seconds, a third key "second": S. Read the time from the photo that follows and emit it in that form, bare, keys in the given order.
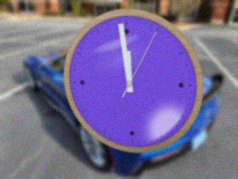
{"hour": 11, "minute": 59, "second": 5}
